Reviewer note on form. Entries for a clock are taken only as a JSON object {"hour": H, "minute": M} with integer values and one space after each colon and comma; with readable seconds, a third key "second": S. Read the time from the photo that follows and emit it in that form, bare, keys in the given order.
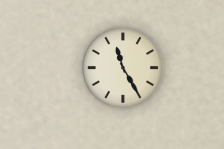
{"hour": 11, "minute": 25}
